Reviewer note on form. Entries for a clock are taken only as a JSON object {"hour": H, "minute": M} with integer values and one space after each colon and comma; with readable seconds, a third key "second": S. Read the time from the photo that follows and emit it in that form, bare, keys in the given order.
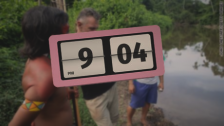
{"hour": 9, "minute": 4}
